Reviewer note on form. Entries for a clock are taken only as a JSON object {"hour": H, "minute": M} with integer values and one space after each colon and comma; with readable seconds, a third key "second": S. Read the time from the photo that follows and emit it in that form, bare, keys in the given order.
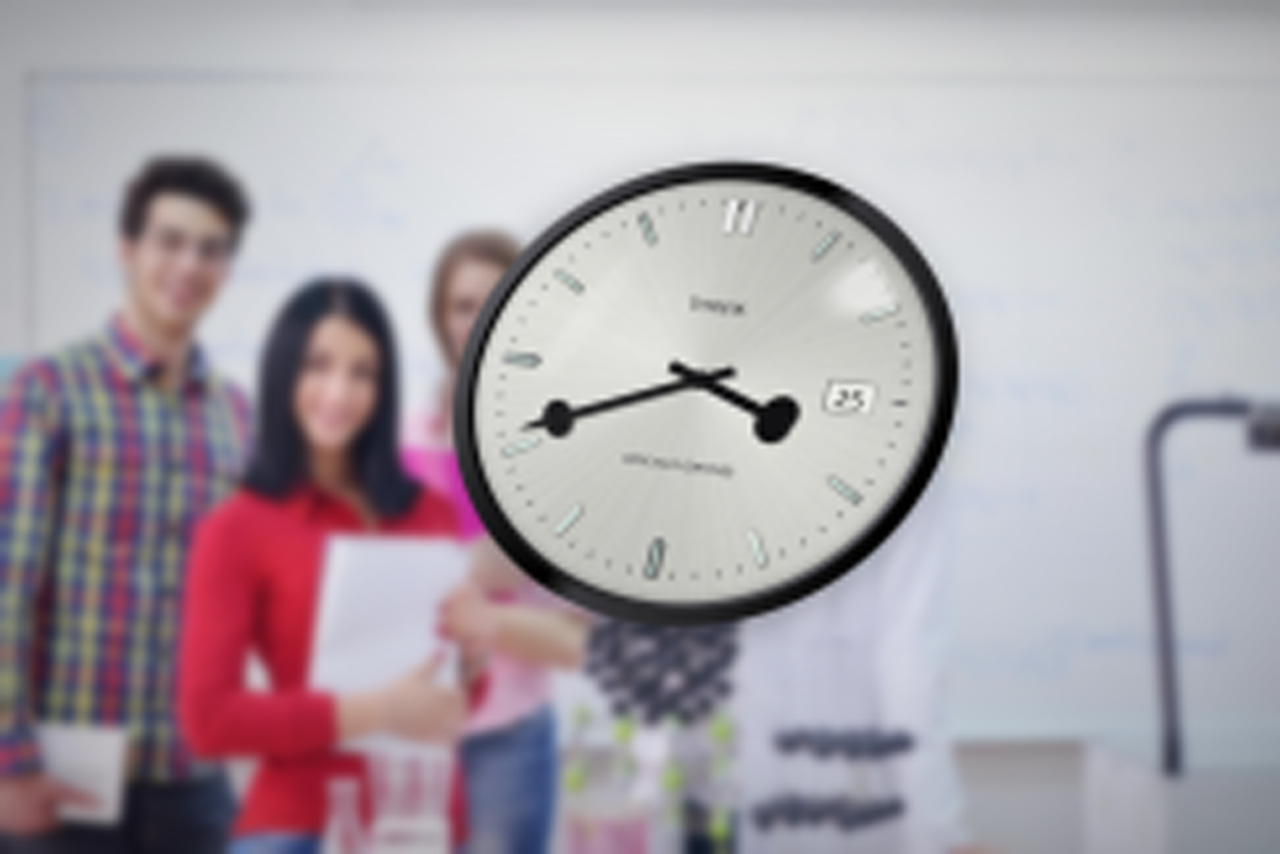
{"hour": 3, "minute": 41}
